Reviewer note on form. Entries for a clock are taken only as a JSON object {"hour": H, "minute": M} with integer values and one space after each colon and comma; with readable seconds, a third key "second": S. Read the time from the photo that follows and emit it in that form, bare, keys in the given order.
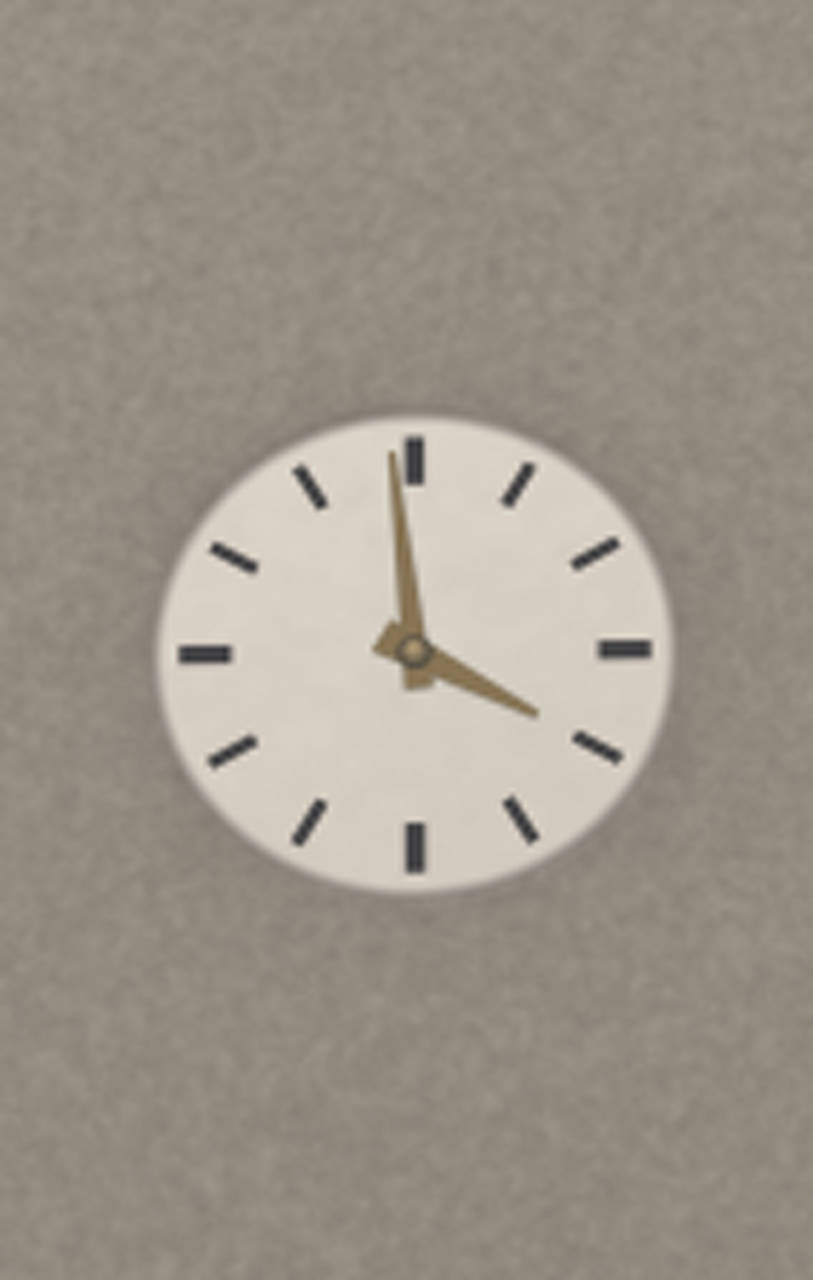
{"hour": 3, "minute": 59}
